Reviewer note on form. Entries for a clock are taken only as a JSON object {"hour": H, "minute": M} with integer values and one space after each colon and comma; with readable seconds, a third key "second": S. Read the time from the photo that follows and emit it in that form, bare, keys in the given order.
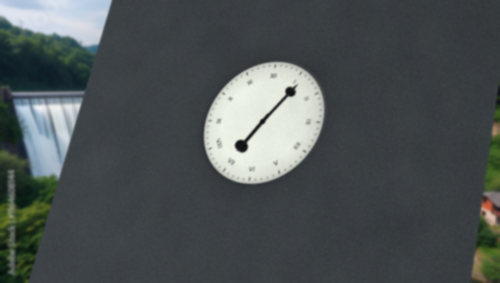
{"hour": 7, "minute": 6}
